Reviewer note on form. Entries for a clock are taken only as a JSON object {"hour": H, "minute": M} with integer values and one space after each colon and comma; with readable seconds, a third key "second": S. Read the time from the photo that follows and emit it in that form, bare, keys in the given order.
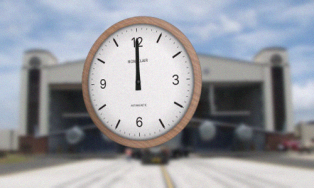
{"hour": 12, "minute": 0}
